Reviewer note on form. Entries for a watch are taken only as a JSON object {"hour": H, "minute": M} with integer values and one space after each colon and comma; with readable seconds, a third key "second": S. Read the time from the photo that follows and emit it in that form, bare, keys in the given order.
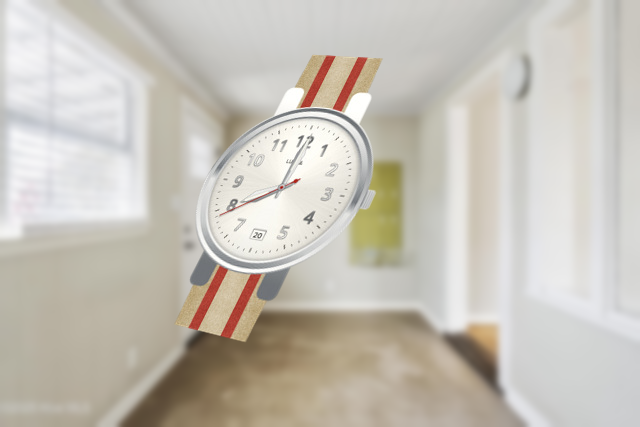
{"hour": 8, "minute": 0, "second": 39}
